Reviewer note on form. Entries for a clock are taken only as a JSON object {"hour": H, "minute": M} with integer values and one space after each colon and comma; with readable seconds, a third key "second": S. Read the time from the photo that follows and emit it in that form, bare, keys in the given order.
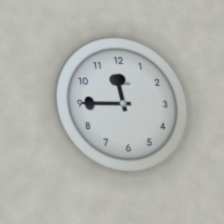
{"hour": 11, "minute": 45}
